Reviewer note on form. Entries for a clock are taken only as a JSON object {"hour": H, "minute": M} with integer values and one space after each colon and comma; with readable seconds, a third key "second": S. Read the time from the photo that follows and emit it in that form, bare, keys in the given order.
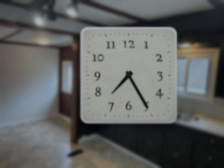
{"hour": 7, "minute": 25}
